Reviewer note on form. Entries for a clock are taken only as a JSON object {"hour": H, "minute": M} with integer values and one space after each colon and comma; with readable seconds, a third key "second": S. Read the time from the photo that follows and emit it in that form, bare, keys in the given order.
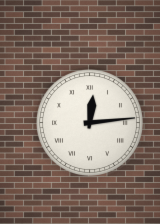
{"hour": 12, "minute": 14}
